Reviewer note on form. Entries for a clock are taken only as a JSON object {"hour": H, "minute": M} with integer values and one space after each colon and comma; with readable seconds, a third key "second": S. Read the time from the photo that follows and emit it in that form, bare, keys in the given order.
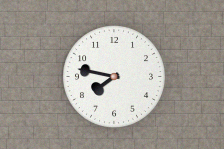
{"hour": 7, "minute": 47}
